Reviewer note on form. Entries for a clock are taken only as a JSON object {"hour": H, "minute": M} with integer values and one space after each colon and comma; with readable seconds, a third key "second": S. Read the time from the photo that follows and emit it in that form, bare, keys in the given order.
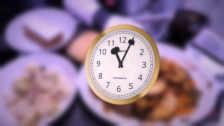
{"hour": 11, "minute": 4}
